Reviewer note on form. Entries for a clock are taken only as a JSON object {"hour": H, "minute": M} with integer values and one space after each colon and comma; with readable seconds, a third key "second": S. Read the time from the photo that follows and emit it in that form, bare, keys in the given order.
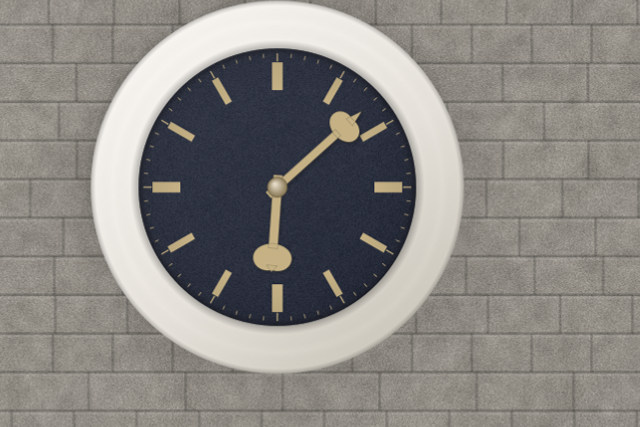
{"hour": 6, "minute": 8}
